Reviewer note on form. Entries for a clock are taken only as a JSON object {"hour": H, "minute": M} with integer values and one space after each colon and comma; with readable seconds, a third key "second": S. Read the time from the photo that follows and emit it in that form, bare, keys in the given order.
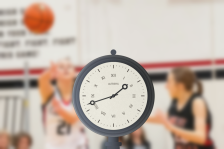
{"hour": 1, "minute": 42}
